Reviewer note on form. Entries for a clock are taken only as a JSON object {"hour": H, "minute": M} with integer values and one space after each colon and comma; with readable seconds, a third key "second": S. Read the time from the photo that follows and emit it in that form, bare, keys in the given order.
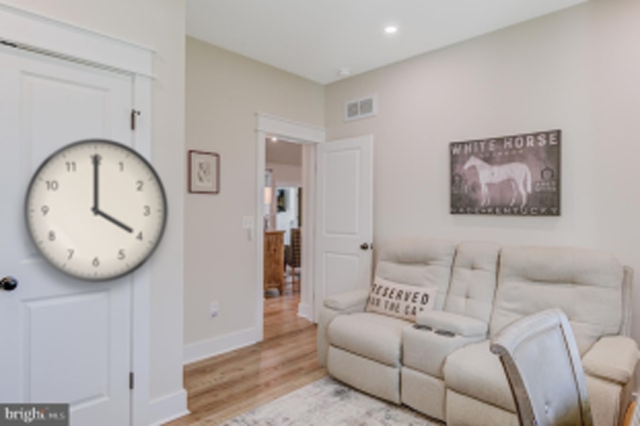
{"hour": 4, "minute": 0}
